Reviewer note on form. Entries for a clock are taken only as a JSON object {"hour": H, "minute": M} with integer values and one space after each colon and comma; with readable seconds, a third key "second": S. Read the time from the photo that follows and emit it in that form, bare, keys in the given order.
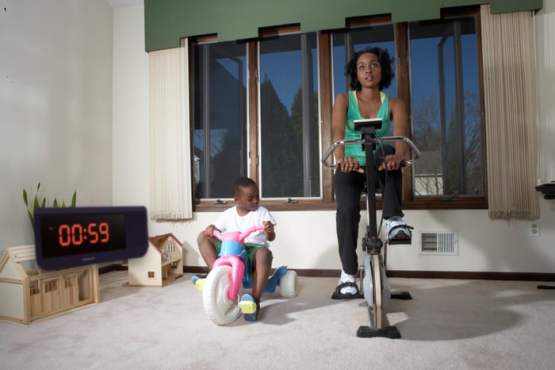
{"hour": 0, "minute": 59}
